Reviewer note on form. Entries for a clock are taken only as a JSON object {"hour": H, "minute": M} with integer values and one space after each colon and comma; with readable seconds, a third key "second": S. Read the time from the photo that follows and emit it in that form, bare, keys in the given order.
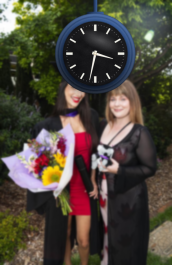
{"hour": 3, "minute": 32}
